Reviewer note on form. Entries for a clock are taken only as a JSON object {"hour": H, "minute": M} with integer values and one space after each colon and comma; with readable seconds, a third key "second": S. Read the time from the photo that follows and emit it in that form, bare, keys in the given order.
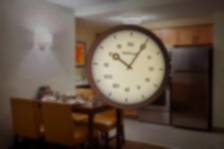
{"hour": 10, "minute": 5}
